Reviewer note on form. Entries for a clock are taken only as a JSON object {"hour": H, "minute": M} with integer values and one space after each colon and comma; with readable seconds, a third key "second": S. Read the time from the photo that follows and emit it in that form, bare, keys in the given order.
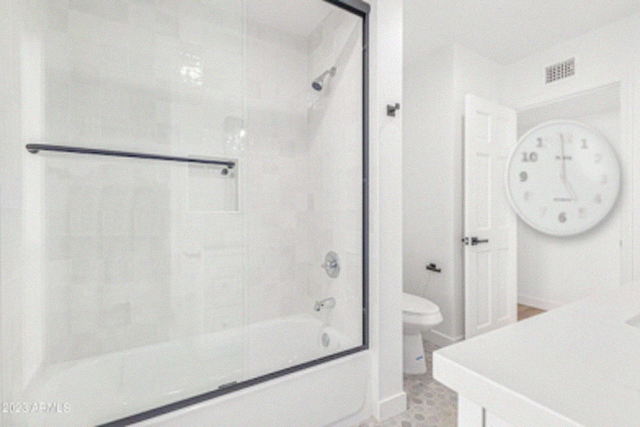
{"hour": 4, "minute": 59}
